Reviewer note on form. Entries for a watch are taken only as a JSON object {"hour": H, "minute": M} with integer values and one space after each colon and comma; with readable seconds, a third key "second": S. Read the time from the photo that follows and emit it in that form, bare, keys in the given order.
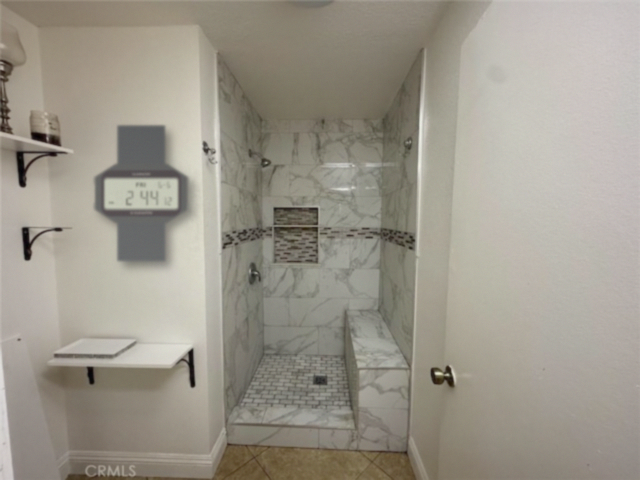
{"hour": 2, "minute": 44}
